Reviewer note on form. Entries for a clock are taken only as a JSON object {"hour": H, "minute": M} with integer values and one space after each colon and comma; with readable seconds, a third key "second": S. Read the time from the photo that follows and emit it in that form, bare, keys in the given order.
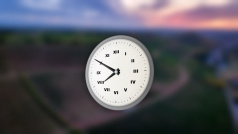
{"hour": 7, "minute": 50}
